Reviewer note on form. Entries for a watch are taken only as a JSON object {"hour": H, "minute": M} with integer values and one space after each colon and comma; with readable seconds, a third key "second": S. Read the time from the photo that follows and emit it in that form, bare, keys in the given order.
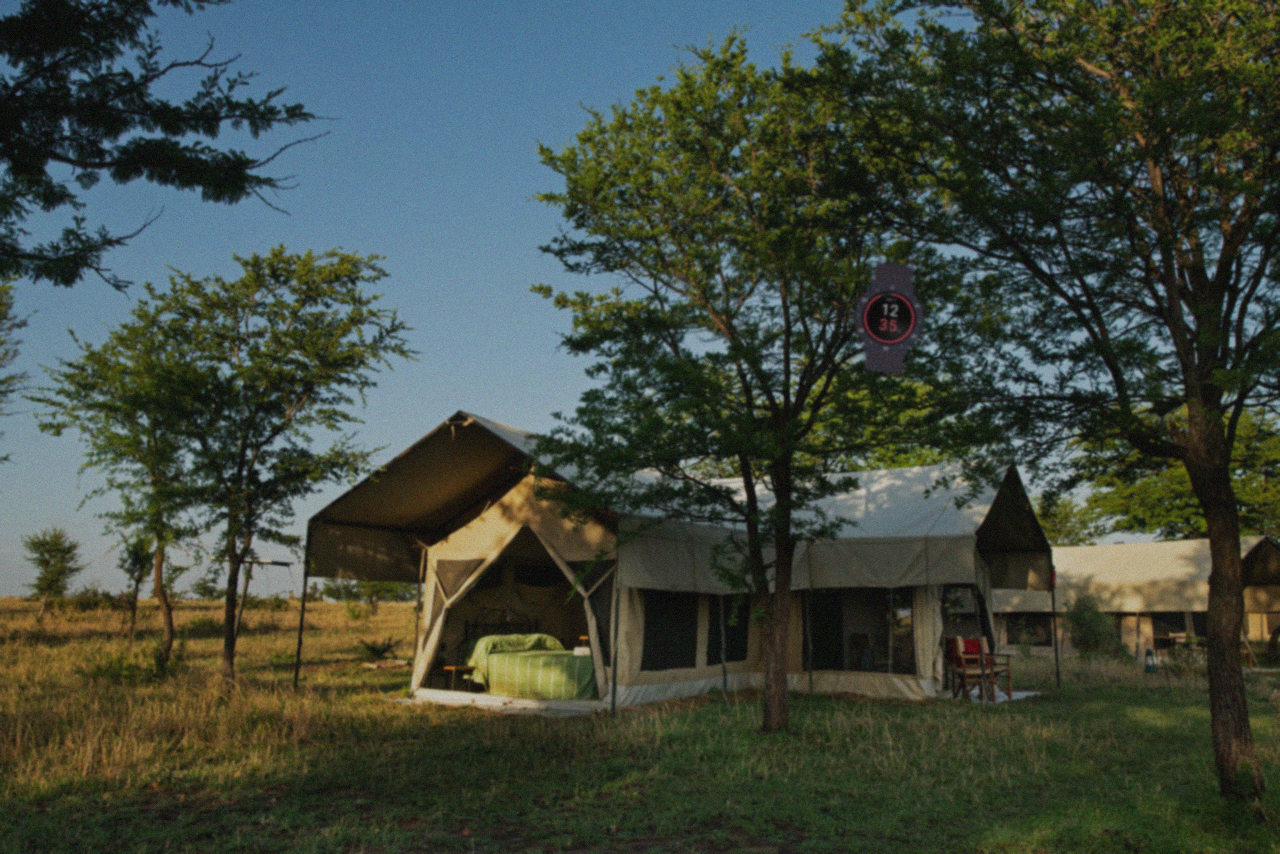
{"hour": 12, "minute": 35}
